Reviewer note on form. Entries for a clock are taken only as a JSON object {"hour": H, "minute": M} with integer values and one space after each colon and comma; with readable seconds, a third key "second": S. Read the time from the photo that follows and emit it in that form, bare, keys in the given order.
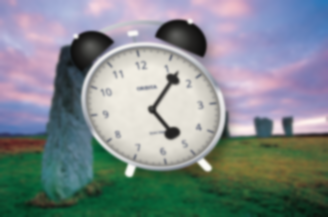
{"hour": 5, "minute": 7}
